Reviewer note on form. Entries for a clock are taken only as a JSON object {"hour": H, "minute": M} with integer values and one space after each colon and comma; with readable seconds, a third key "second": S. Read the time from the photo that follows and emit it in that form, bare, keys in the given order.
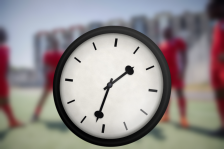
{"hour": 1, "minute": 32}
